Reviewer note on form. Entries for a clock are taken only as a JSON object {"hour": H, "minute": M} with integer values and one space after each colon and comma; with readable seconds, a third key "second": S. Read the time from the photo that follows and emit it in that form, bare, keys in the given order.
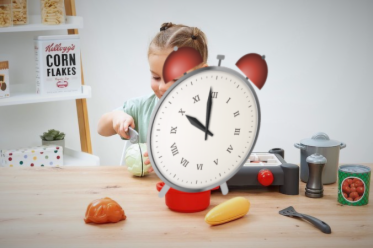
{"hour": 9, "minute": 59}
